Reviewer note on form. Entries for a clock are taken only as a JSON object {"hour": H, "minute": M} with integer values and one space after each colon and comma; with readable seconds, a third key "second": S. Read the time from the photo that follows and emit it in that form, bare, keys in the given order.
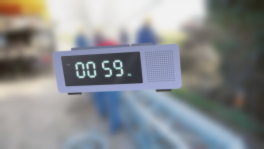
{"hour": 0, "minute": 59}
